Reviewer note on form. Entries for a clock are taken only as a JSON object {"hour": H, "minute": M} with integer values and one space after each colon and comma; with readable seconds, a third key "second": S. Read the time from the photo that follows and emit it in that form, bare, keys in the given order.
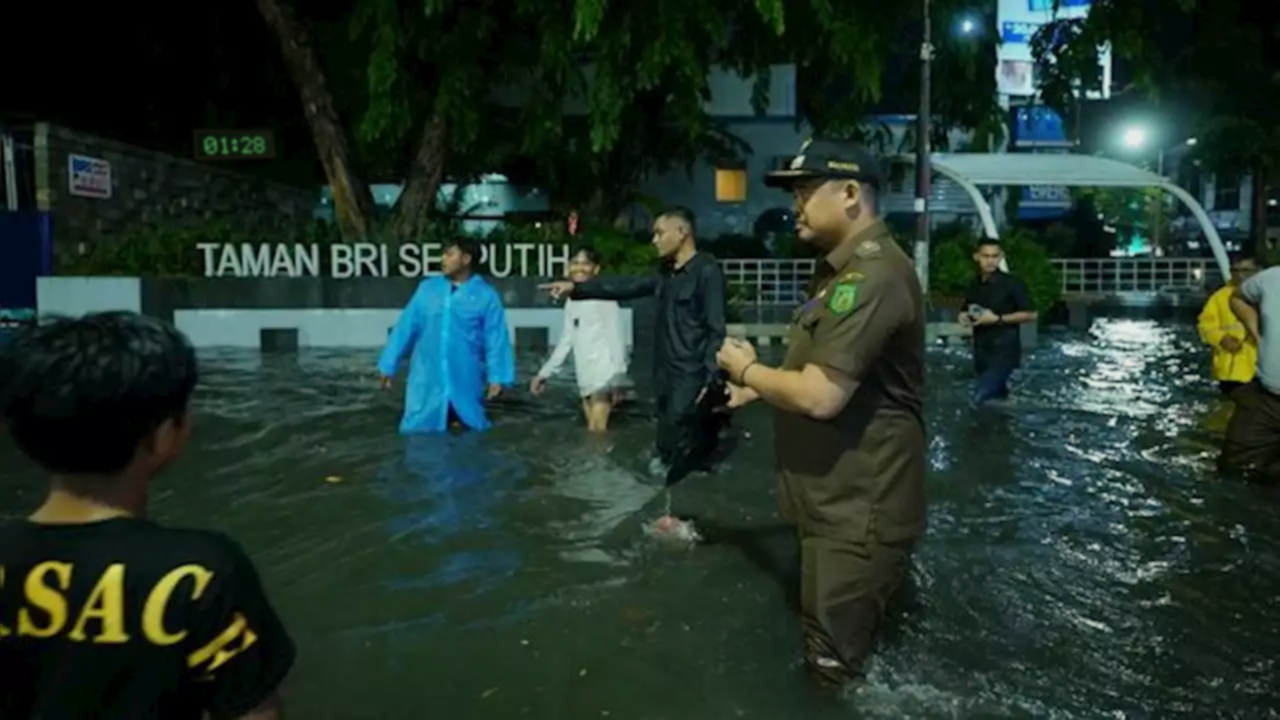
{"hour": 1, "minute": 28}
